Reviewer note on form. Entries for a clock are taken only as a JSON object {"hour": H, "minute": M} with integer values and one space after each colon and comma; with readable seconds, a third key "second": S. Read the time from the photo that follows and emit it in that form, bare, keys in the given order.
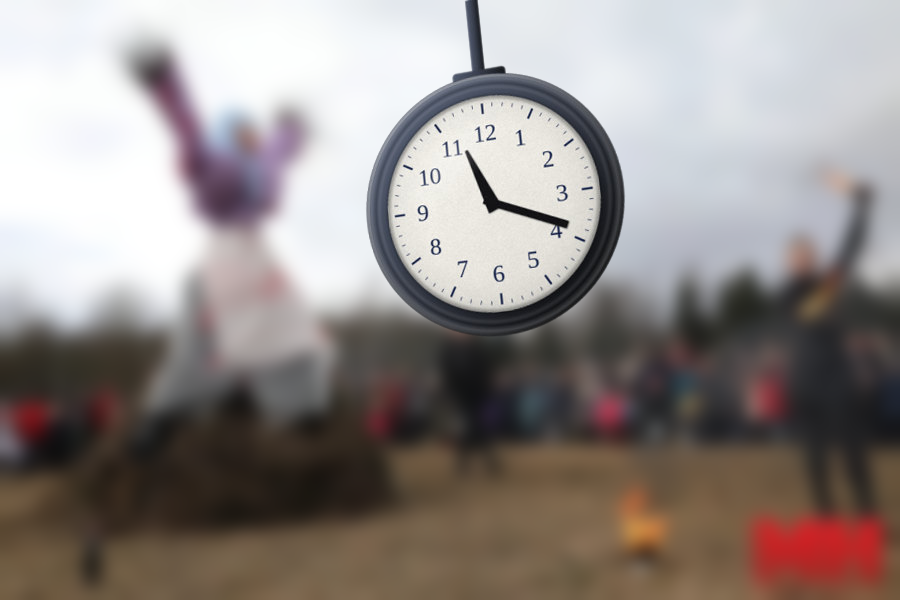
{"hour": 11, "minute": 19}
